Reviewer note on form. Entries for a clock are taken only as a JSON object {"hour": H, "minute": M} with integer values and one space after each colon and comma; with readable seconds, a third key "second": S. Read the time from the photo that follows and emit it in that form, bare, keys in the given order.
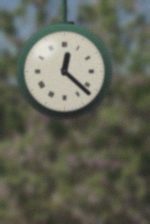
{"hour": 12, "minute": 22}
